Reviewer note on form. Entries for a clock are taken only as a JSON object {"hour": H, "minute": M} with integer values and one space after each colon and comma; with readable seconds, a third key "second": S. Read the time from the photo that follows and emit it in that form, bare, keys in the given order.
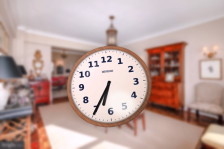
{"hour": 6, "minute": 35}
